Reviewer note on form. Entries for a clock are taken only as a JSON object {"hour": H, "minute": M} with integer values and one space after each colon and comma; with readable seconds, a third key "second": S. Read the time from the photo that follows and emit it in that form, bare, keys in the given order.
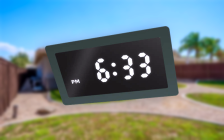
{"hour": 6, "minute": 33}
